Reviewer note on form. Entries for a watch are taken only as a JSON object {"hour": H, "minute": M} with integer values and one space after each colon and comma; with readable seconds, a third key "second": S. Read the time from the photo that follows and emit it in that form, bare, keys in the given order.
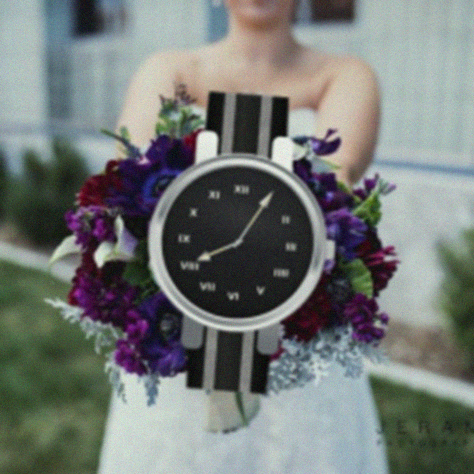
{"hour": 8, "minute": 5}
